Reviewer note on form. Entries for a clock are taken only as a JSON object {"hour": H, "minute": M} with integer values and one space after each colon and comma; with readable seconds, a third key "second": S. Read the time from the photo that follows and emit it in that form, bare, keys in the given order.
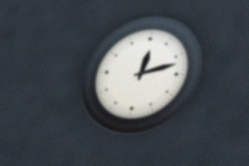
{"hour": 12, "minute": 12}
